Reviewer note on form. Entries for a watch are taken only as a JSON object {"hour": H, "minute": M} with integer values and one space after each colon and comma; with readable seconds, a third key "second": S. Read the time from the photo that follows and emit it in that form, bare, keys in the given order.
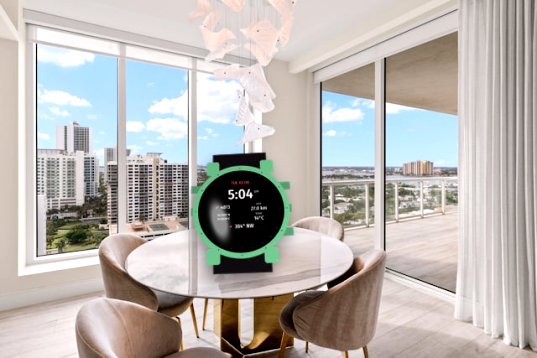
{"hour": 5, "minute": 4}
